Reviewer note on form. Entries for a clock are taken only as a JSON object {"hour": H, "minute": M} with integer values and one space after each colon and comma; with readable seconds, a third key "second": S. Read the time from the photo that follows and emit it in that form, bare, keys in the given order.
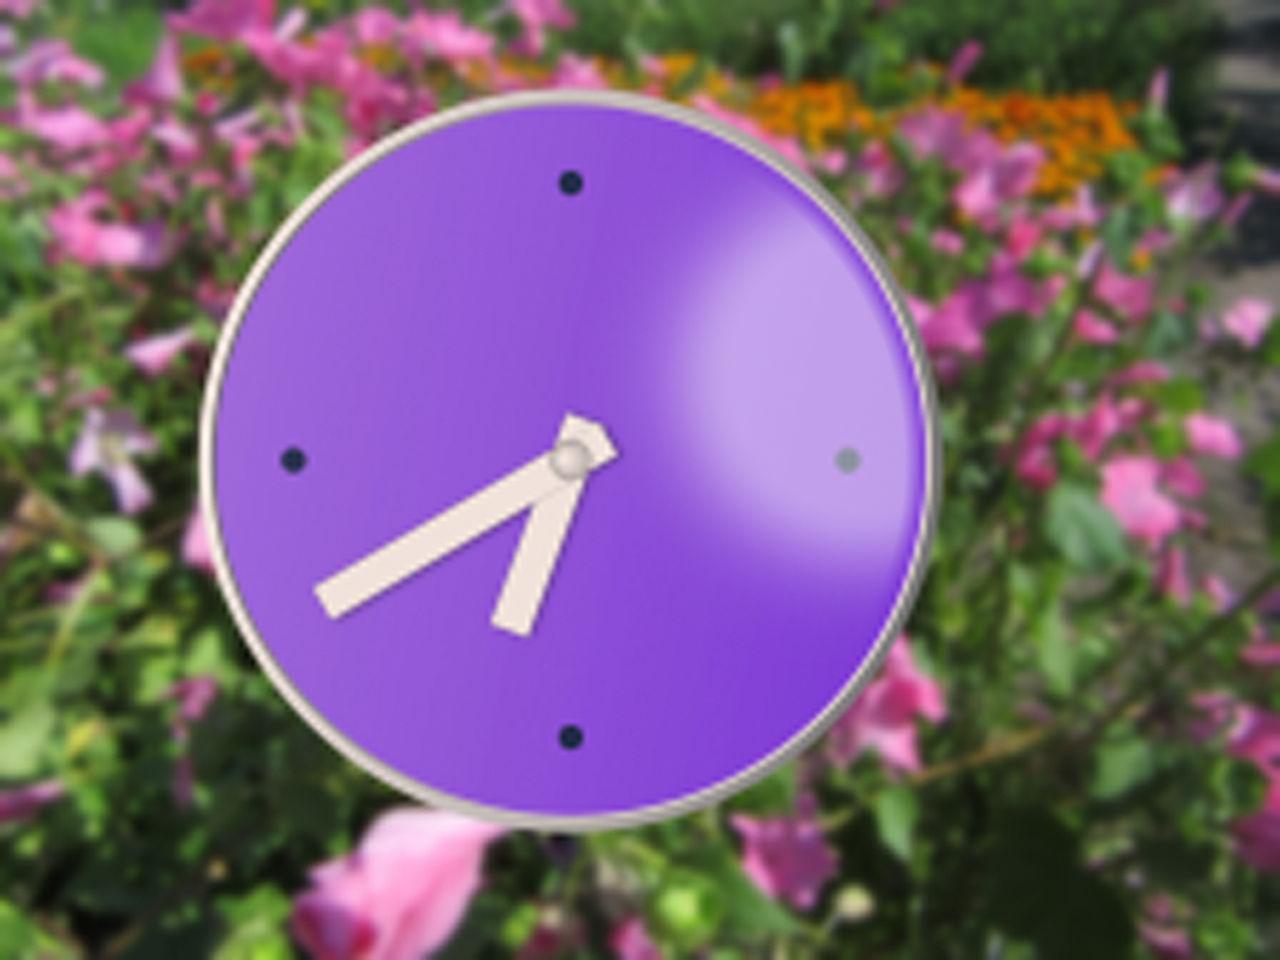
{"hour": 6, "minute": 40}
